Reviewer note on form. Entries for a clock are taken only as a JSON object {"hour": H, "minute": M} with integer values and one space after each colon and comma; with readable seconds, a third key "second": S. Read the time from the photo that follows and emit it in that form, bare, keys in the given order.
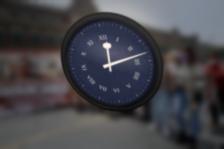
{"hour": 12, "minute": 13}
